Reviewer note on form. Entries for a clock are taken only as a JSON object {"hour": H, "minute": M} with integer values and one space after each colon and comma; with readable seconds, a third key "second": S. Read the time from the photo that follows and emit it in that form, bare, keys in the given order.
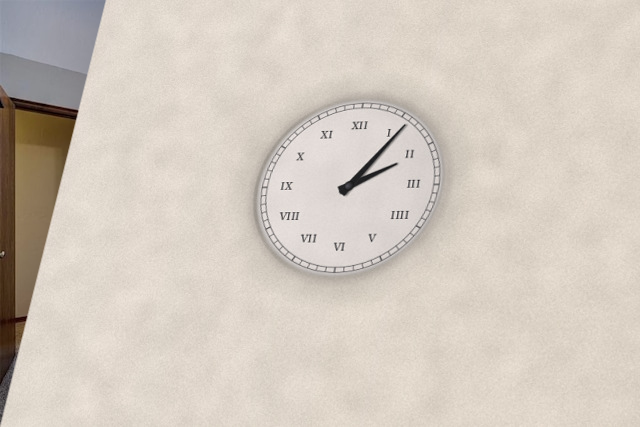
{"hour": 2, "minute": 6}
